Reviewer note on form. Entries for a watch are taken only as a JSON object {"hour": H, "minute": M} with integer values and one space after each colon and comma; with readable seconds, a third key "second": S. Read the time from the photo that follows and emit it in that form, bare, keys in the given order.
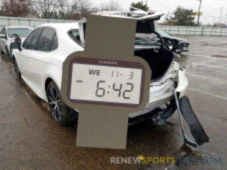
{"hour": 6, "minute": 42}
